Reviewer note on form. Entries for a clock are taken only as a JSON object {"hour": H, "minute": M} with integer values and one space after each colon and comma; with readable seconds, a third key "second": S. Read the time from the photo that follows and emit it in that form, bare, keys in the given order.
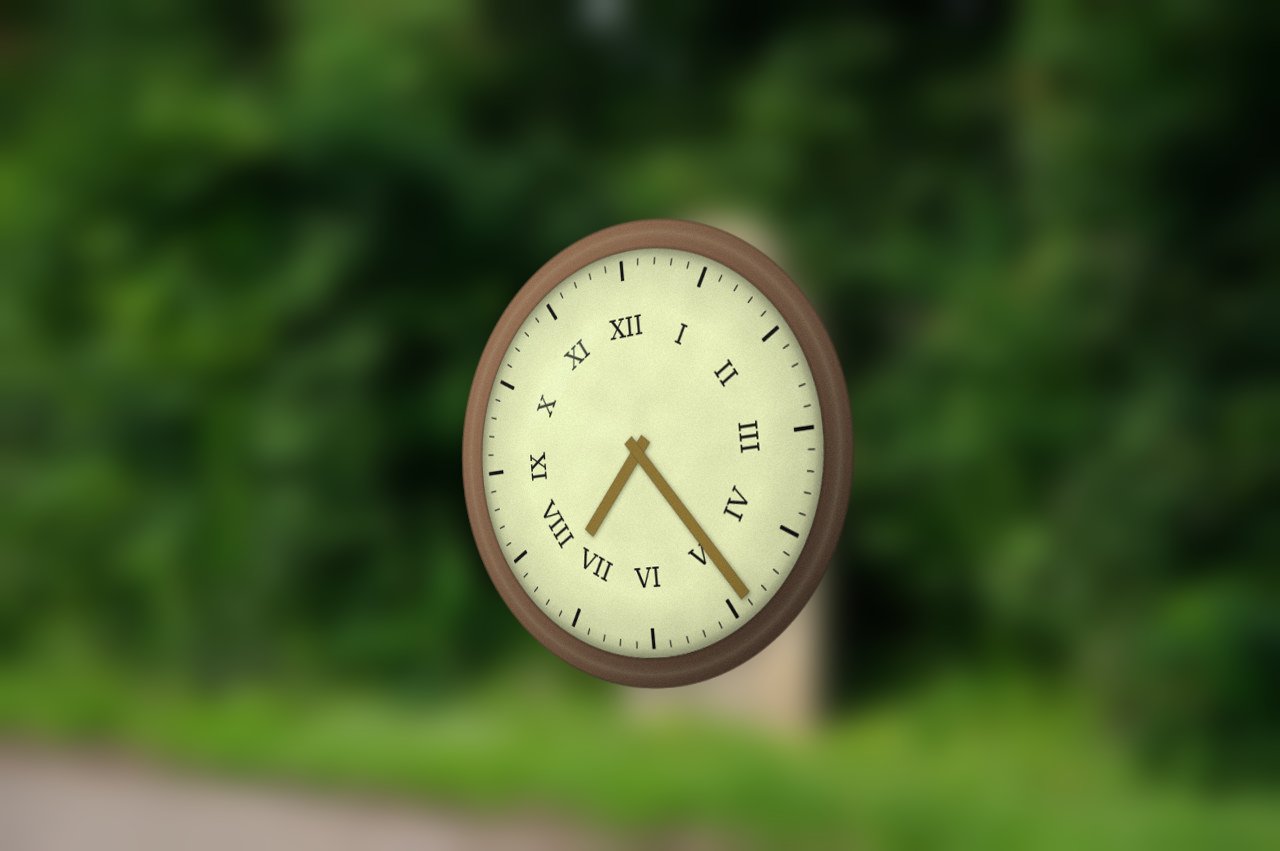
{"hour": 7, "minute": 24}
